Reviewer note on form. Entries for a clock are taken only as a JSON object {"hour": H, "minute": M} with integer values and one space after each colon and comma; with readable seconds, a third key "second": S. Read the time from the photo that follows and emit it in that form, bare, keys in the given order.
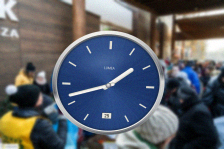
{"hour": 1, "minute": 42}
